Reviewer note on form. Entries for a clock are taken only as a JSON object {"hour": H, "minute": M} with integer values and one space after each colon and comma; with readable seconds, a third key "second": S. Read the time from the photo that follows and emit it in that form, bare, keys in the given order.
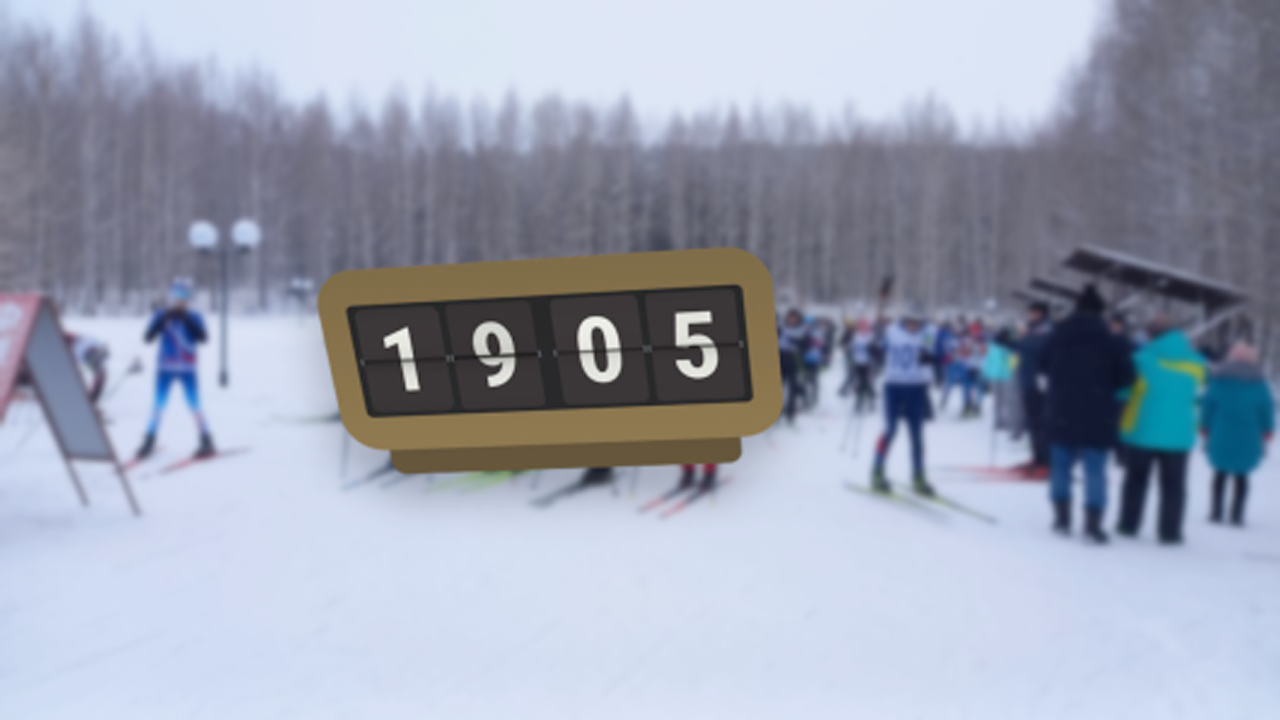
{"hour": 19, "minute": 5}
